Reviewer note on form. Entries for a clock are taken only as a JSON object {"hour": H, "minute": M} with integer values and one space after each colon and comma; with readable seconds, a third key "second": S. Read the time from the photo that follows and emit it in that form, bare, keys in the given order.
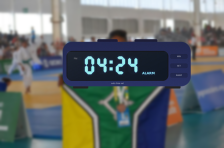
{"hour": 4, "minute": 24}
